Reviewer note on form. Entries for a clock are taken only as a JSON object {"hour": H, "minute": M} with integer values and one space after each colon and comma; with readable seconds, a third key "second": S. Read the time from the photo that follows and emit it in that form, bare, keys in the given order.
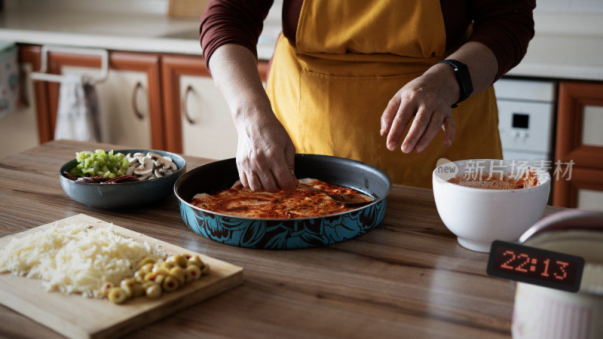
{"hour": 22, "minute": 13}
